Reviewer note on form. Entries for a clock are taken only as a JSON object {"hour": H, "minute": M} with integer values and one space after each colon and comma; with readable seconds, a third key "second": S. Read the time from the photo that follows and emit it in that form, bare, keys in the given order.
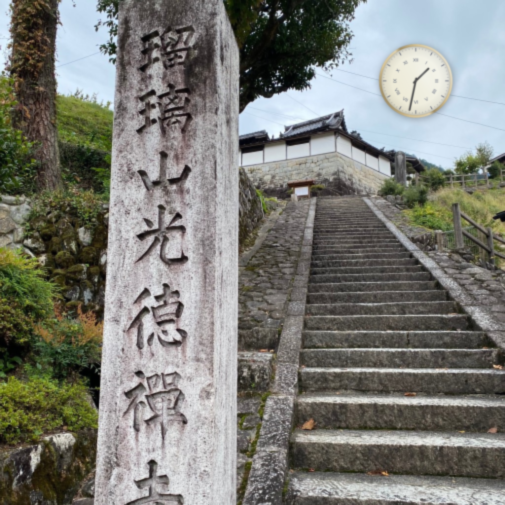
{"hour": 1, "minute": 32}
